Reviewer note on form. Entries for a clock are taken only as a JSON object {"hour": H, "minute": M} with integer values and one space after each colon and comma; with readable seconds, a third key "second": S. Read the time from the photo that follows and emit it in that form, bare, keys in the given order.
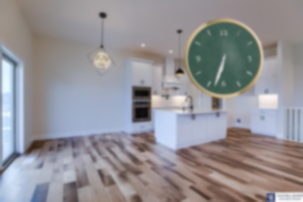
{"hour": 6, "minute": 33}
